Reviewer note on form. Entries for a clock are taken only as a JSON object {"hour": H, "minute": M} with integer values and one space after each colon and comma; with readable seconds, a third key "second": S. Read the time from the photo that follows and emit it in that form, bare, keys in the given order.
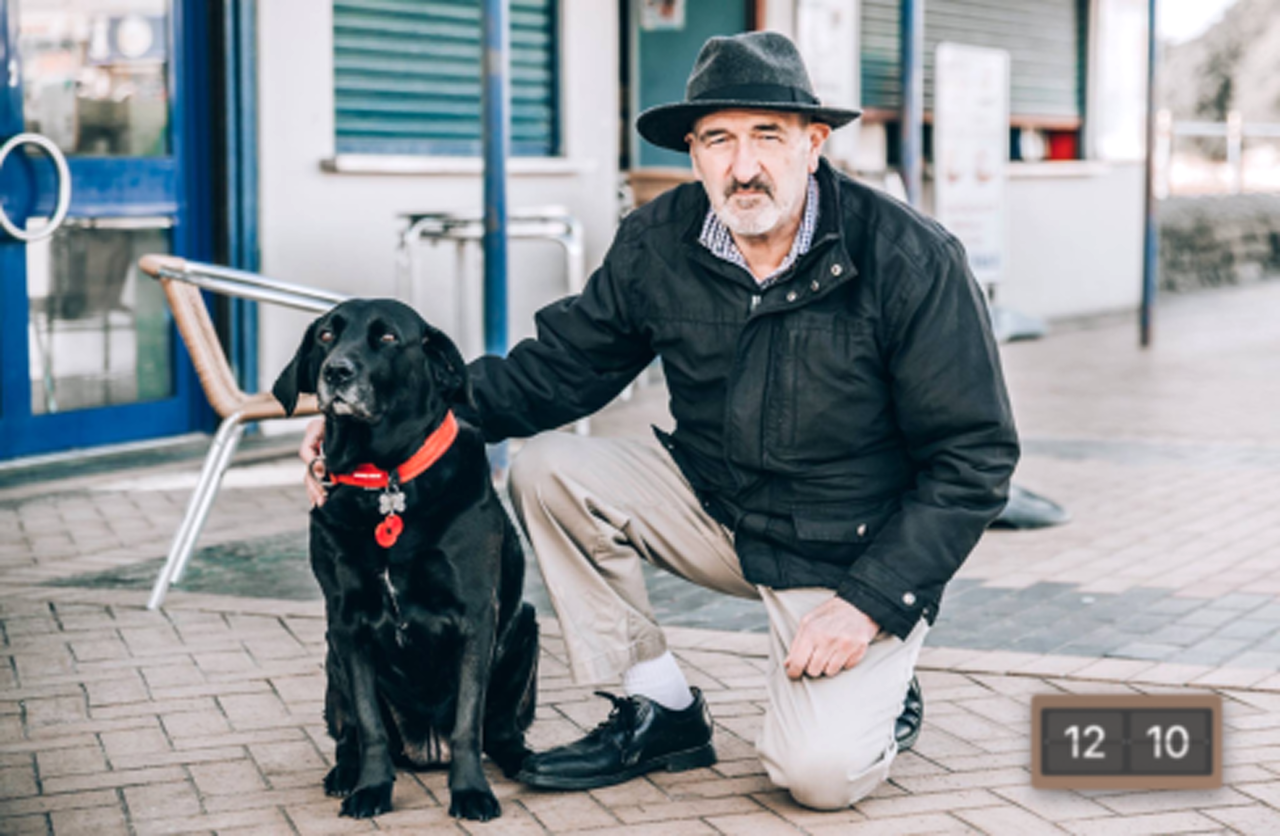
{"hour": 12, "minute": 10}
